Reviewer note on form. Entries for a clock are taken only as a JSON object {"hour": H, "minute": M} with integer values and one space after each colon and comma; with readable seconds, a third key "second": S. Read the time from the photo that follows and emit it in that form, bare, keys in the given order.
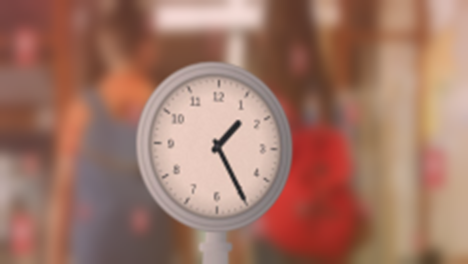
{"hour": 1, "minute": 25}
